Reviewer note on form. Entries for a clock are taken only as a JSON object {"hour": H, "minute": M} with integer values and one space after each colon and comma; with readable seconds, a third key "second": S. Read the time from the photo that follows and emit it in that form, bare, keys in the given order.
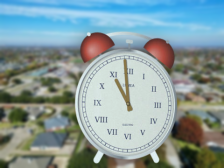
{"hour": 10, "minute": 59}
